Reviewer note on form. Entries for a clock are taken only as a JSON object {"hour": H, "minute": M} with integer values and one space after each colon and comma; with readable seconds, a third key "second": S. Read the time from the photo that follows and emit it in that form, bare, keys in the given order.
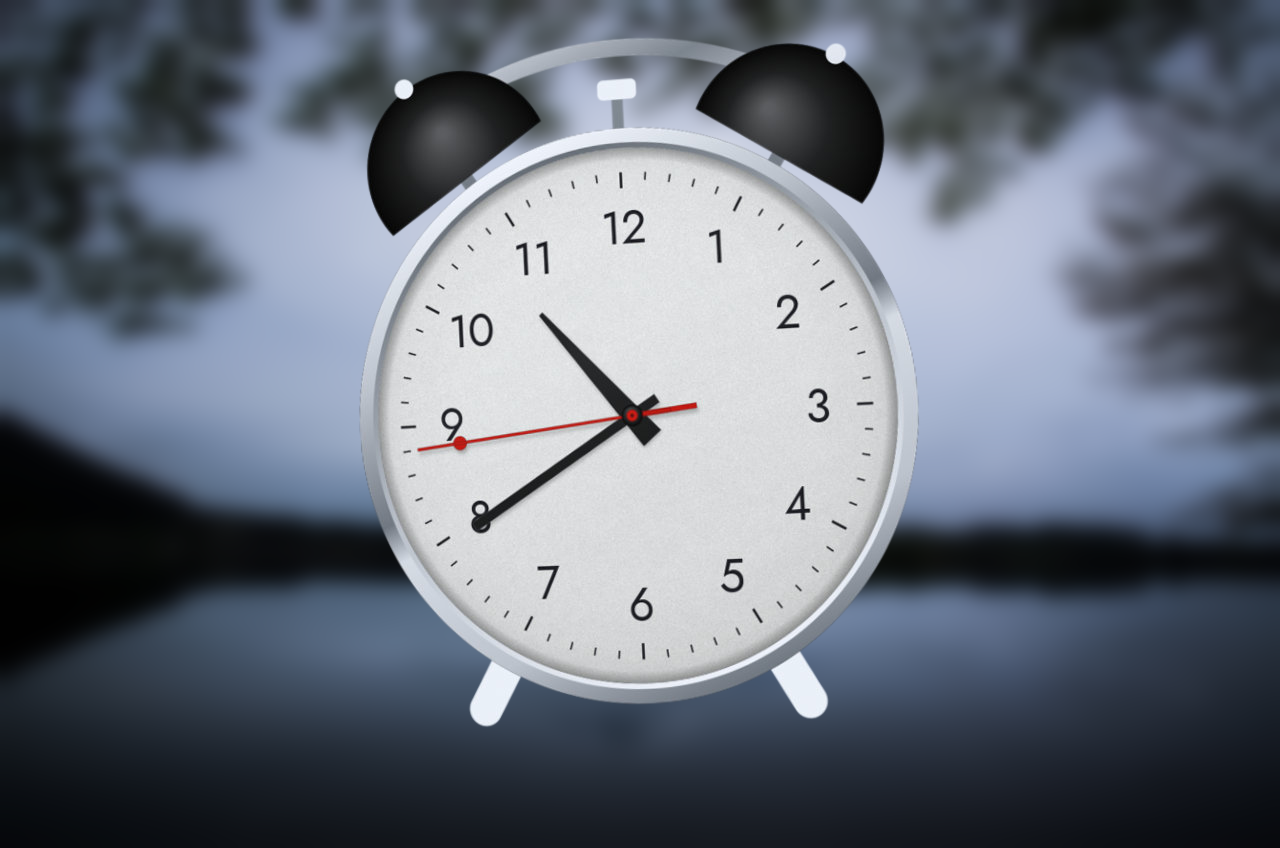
{"hour": 10, "minute": 39, "second": 44}
